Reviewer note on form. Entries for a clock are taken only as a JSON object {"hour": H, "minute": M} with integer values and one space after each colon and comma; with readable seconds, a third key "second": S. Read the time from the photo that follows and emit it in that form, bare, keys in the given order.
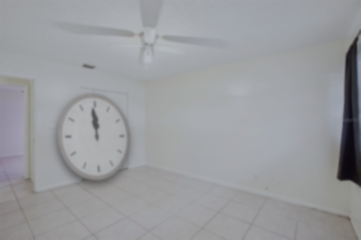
{"hour": 11, "minute": 59}
